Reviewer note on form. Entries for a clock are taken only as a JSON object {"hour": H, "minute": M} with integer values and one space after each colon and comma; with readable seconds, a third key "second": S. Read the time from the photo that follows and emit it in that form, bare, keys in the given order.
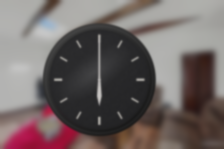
{"hour": 6, "minute": 0}
